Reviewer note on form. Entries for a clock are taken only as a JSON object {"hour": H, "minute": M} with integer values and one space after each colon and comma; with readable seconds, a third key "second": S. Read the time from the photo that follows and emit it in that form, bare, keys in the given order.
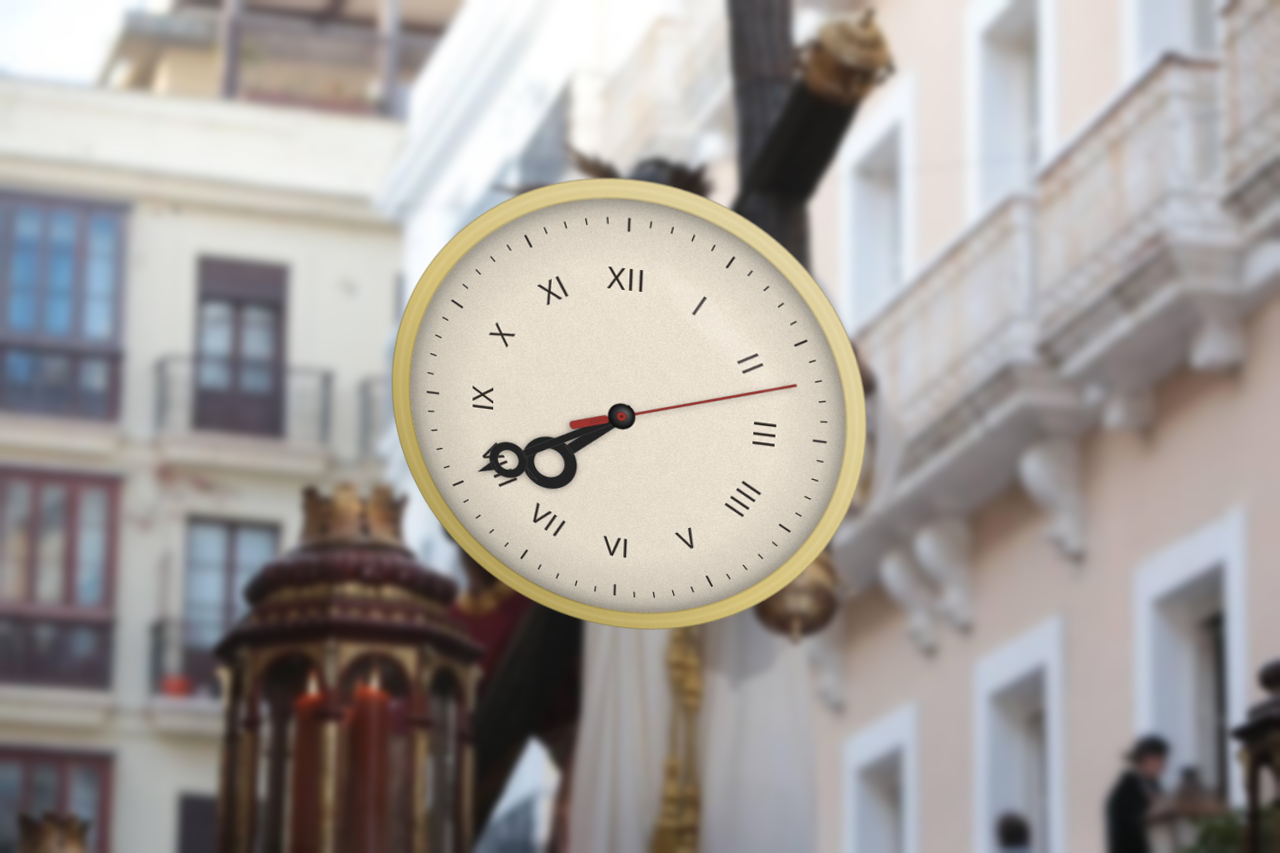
{"hour": 7, "minute": 40, "second": 12}
